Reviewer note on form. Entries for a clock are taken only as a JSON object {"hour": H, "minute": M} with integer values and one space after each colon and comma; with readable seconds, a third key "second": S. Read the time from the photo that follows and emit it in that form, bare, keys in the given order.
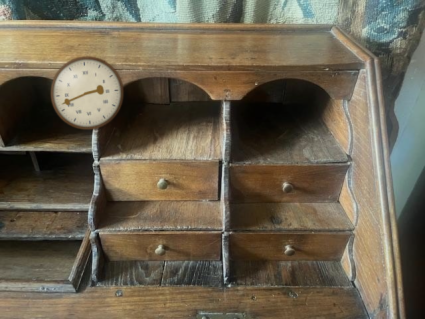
{"hour": 2, "minute": 42}
